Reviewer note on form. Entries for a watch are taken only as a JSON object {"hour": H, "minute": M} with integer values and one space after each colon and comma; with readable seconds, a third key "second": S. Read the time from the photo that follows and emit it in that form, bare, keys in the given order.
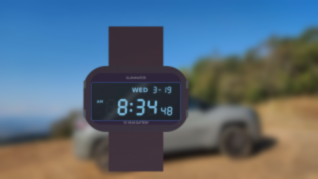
{"hour": 8, "minute": 34}
